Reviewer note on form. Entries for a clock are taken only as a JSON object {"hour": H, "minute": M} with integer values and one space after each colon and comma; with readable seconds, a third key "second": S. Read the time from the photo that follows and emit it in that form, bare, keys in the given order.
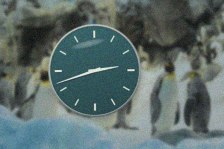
{"hour": 2, "minute": 42}
